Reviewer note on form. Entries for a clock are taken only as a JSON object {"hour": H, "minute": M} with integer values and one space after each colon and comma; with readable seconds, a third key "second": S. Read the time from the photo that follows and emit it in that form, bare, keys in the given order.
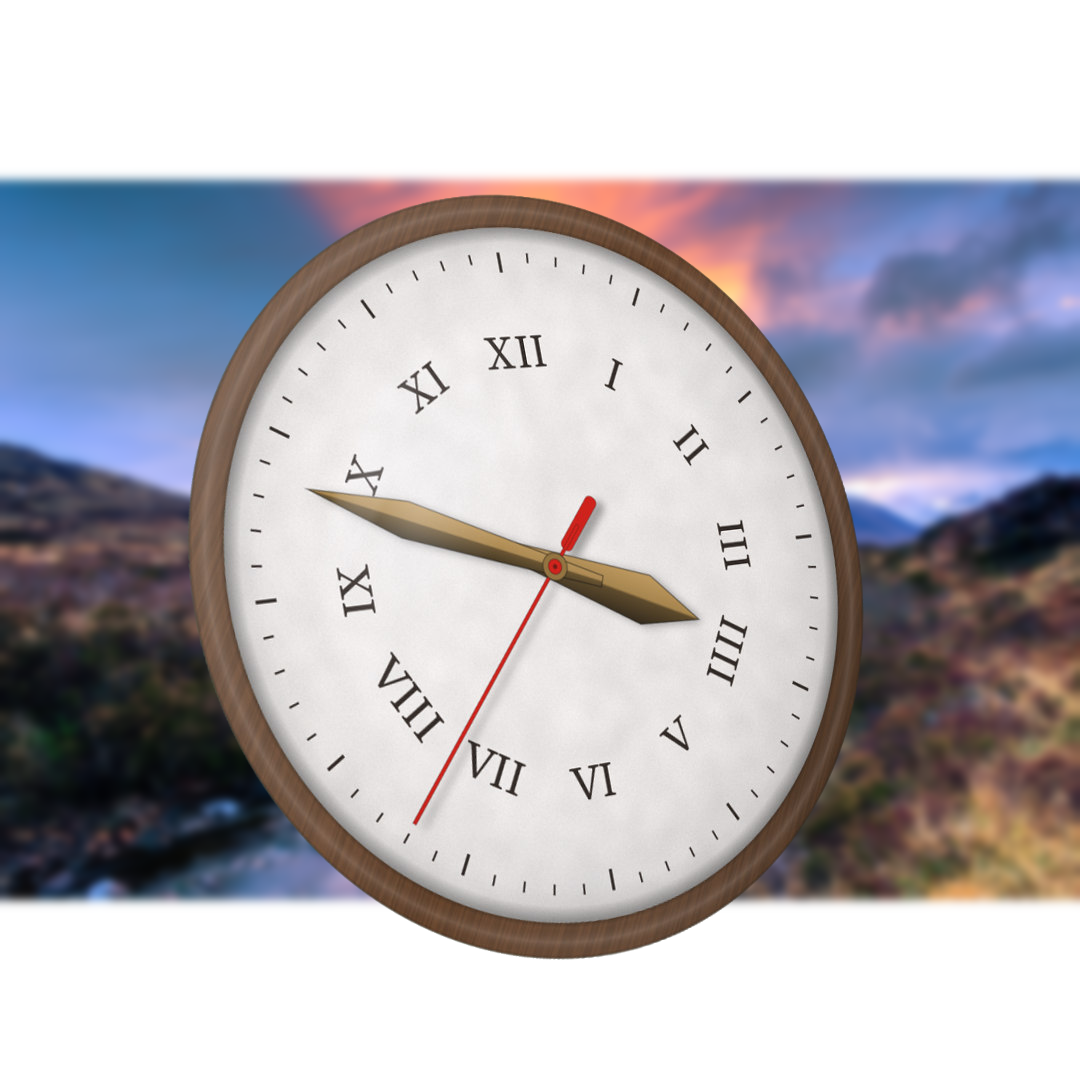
{"hour": 3, "minute": 48, "second": 37}
